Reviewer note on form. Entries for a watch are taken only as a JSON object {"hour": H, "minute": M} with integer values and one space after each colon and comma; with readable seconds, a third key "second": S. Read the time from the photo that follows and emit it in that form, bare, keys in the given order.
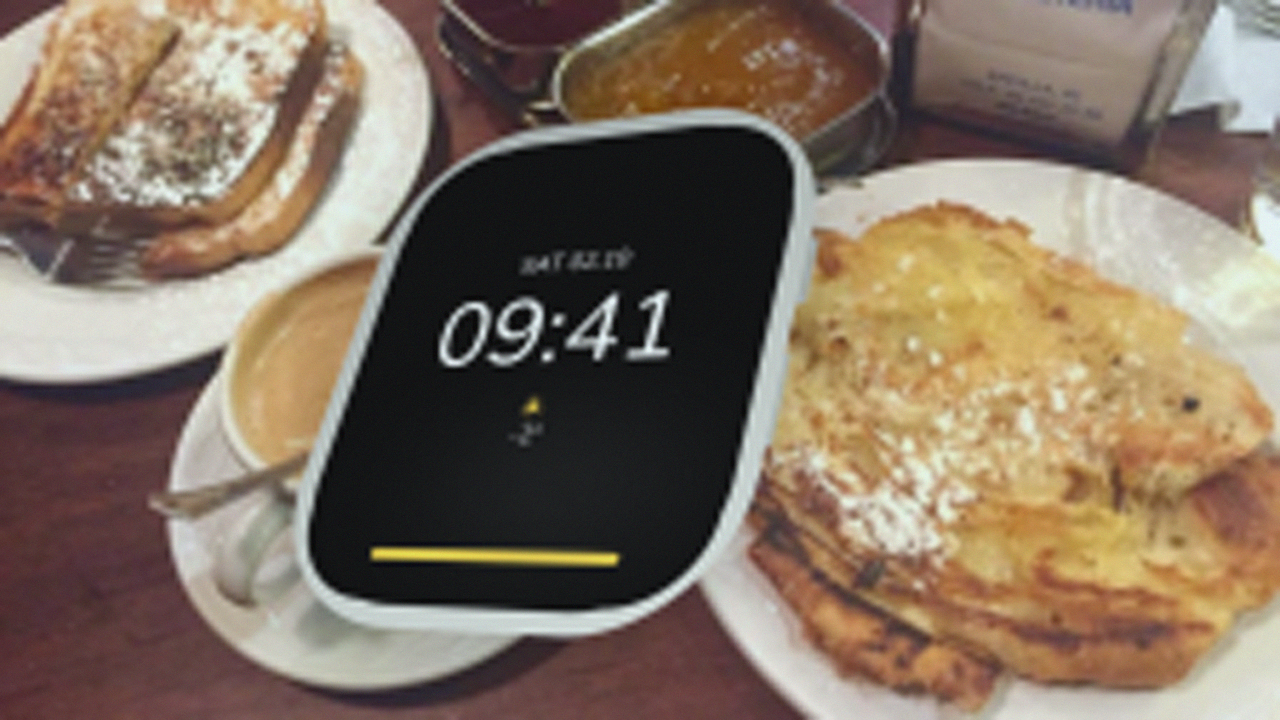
{"hour": 9, "minute": 41}
